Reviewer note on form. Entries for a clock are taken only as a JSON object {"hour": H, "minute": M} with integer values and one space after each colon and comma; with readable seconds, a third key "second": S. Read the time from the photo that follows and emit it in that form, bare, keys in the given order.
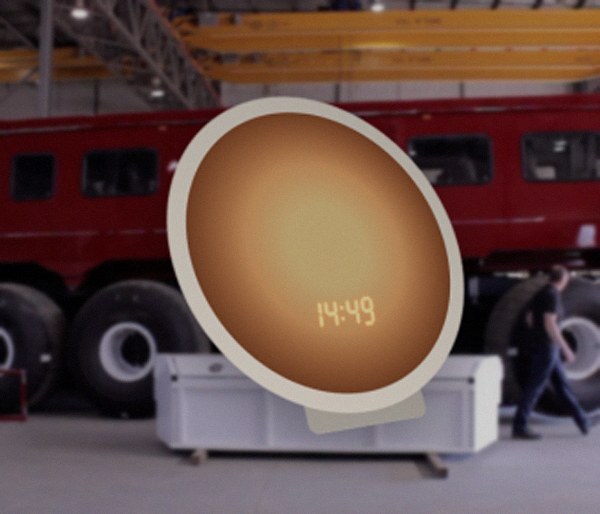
{"hour": 14, "minute": 49}
